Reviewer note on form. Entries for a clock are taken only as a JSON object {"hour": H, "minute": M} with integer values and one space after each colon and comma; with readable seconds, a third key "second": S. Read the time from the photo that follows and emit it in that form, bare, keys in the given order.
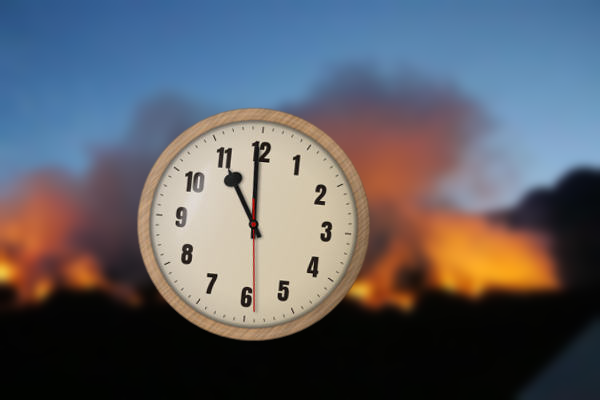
{"hour": 10, "minute": 59, "second": 29}
